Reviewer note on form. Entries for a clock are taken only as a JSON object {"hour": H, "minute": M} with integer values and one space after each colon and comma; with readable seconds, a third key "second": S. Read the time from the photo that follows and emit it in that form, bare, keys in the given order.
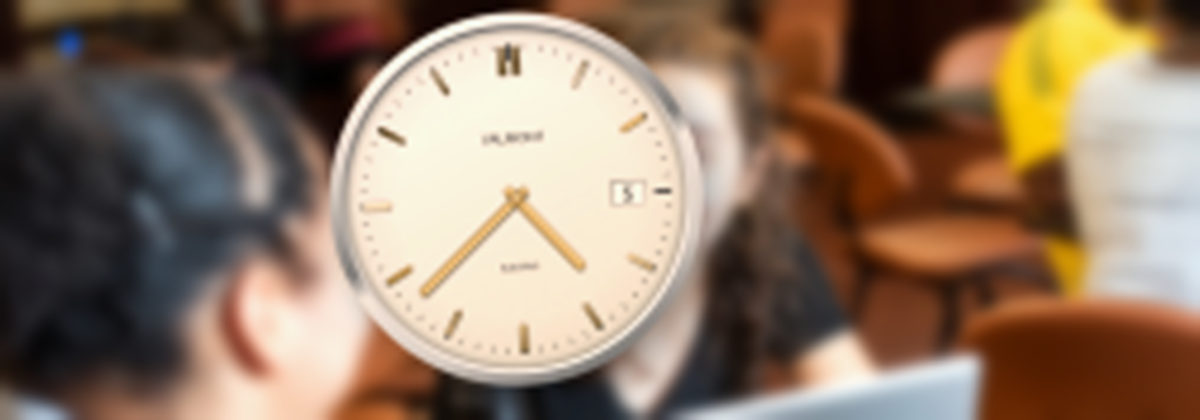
{"hour": 4, "minute": 38}
